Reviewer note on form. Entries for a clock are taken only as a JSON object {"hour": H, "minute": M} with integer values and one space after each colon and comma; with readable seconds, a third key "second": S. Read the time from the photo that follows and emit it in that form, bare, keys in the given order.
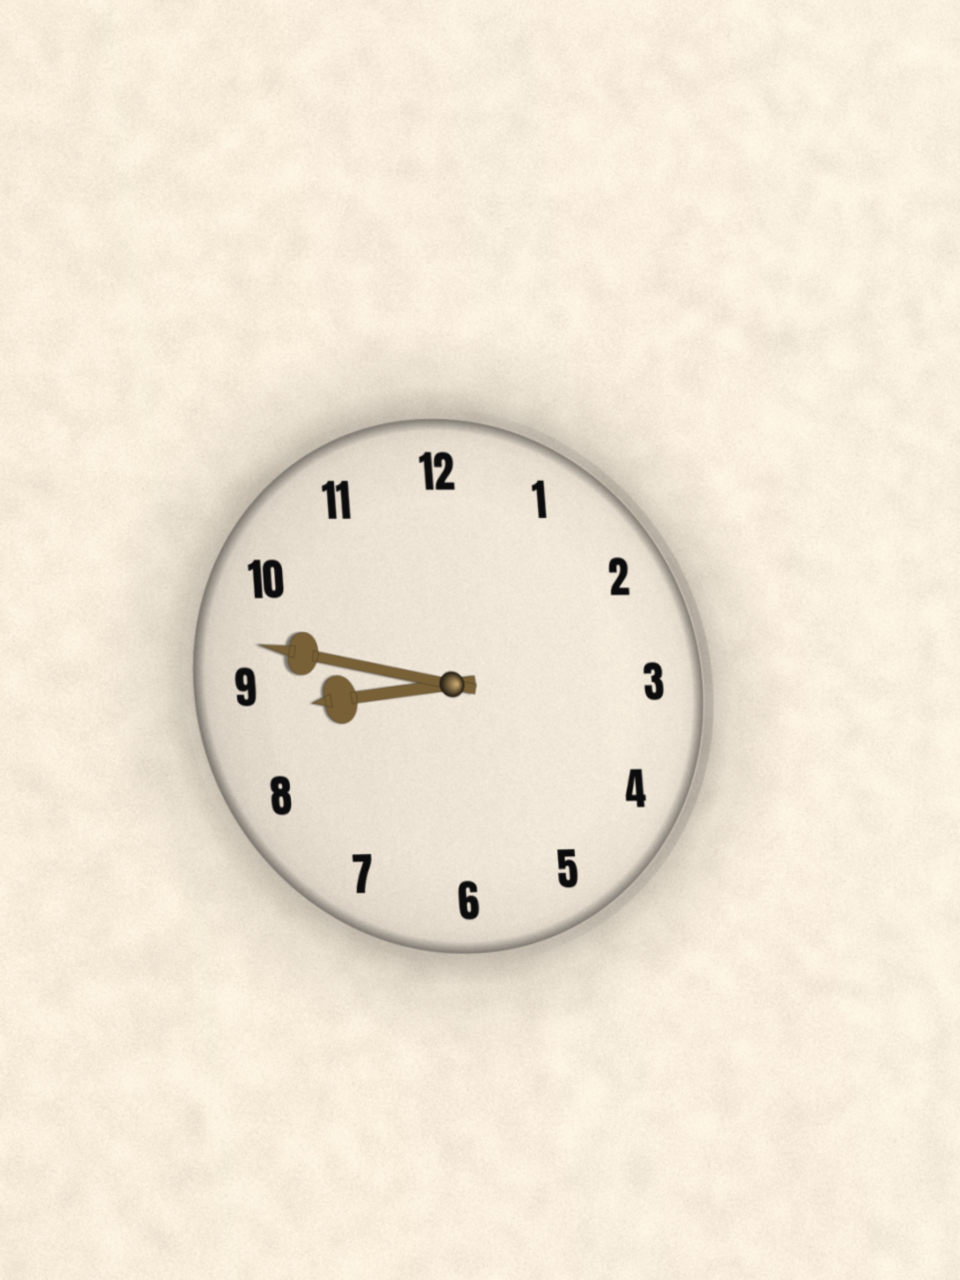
{"hour": 8, "minute": 47}
